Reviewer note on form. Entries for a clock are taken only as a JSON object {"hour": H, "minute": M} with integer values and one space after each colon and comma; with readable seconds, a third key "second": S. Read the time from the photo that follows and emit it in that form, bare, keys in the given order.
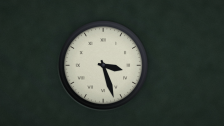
{"hour": 3, "minute": 27}
